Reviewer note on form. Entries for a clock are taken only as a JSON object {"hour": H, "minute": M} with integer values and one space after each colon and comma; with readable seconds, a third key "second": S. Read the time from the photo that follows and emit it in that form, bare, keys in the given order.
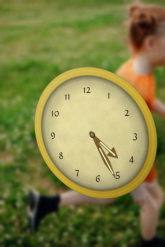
{"hour": 4, "minute": 26}
